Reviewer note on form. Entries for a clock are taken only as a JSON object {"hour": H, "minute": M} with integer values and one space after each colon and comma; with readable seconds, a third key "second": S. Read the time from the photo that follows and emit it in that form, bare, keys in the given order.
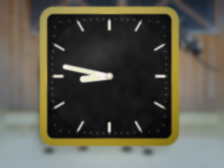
{"hour": 8, "minute": 47}
